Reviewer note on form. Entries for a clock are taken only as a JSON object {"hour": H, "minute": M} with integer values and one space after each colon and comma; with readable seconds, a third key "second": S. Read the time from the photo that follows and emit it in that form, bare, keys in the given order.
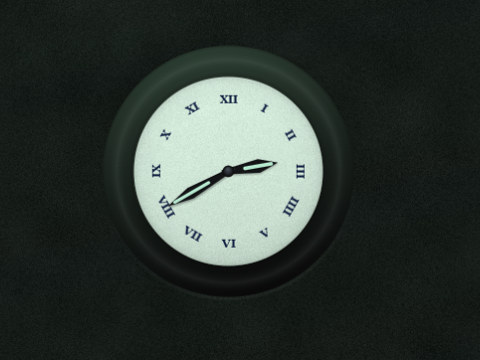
{"hour": 2, "minute": 40}
